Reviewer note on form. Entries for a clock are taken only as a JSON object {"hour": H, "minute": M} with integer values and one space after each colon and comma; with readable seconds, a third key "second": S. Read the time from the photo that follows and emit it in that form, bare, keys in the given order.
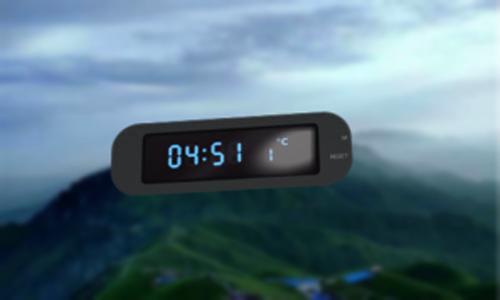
{"hour": 4, "minute": 51}
